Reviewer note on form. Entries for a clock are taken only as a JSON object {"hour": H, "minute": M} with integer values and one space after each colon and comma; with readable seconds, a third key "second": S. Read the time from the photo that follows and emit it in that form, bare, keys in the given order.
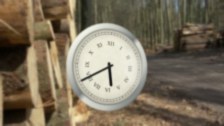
{"hour": 5, "minute": 40}
